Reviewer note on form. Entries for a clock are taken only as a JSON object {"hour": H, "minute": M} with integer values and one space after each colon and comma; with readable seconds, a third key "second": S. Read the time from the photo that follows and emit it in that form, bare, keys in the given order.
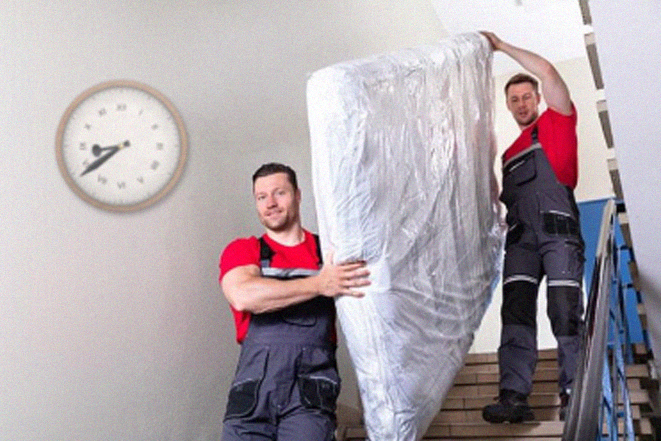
{"hour": 8, "minute": 39}
